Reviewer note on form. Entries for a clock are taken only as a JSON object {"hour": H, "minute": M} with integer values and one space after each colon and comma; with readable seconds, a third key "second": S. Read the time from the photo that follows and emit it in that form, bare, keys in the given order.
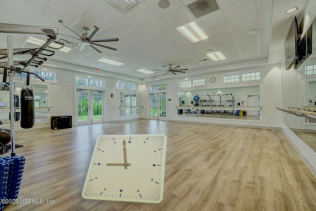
{"hour": 8, "minute": 58}
